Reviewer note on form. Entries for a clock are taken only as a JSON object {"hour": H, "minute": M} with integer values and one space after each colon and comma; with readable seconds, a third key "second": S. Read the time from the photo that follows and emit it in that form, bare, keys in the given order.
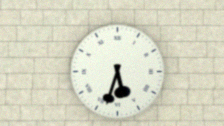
{"hour": 5, "minute": 33}
